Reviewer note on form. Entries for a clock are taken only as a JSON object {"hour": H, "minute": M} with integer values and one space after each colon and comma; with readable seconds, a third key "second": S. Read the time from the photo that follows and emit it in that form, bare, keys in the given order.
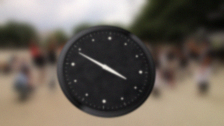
{"hour": 3, "minute": 49}
